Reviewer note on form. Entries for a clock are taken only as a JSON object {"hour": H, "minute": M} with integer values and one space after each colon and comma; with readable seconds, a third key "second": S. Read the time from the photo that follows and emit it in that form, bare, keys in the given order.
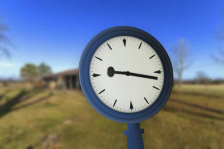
{"hour": 9, "minute": 17}
